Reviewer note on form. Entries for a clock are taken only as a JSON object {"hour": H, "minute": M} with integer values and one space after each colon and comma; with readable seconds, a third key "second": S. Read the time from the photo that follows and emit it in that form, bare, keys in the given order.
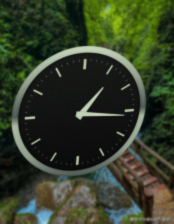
{"hour": 1, "minute": 16}
